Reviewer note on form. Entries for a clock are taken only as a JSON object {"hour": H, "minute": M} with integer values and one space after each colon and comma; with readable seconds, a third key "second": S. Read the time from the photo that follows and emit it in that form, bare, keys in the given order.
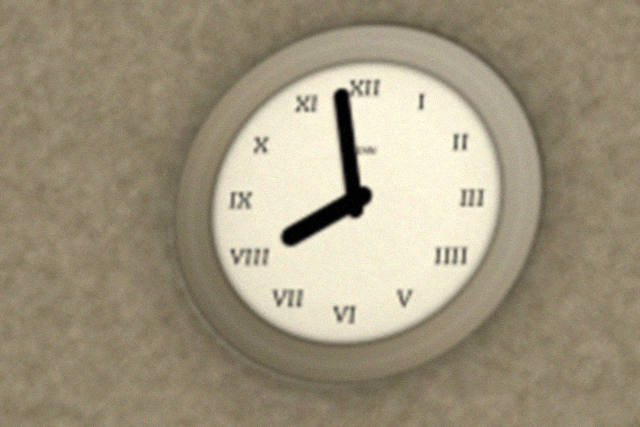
{"hour": 7, "minute": 58}
